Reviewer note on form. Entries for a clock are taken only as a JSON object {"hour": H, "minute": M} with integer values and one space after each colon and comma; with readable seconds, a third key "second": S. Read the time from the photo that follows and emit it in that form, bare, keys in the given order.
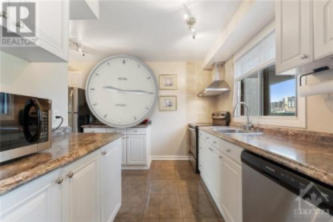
{"hour": 9, "minute": 15}
